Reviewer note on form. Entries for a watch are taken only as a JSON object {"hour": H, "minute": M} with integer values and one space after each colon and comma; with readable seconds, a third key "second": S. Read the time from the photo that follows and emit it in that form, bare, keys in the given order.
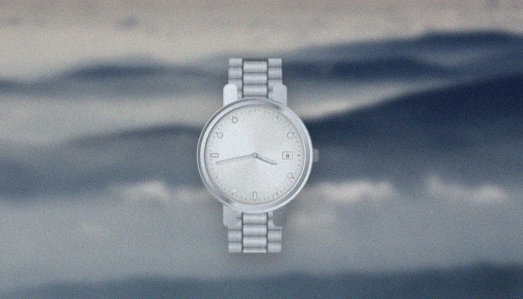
{"hour": 3, "minute": 43}
